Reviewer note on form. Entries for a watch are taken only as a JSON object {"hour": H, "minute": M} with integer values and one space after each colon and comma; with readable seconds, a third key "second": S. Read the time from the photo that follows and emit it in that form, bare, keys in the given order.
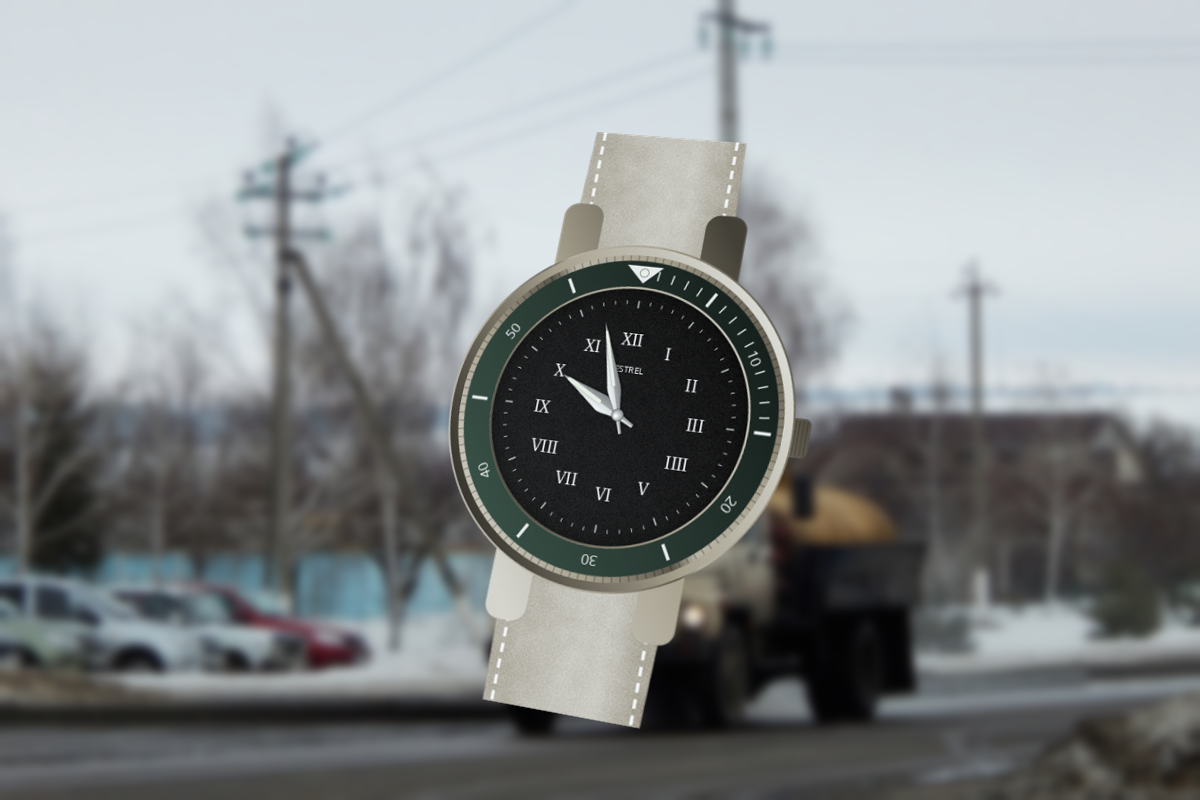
{"hour": 9, "minute": 57}
